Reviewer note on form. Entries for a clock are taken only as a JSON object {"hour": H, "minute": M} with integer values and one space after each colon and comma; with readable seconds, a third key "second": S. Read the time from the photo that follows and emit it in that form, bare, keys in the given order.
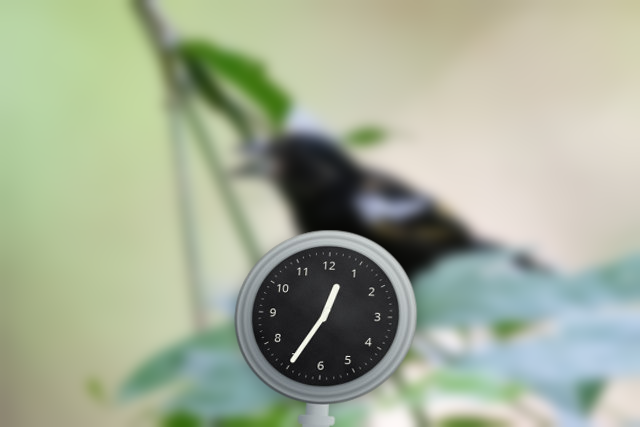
{"hour": 12, "minute": 35}
